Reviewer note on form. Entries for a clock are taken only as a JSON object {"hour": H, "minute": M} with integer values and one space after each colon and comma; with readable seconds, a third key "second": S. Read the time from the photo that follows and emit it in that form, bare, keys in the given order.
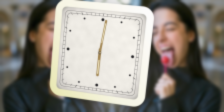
{"hour": 6, "minute": 1}
